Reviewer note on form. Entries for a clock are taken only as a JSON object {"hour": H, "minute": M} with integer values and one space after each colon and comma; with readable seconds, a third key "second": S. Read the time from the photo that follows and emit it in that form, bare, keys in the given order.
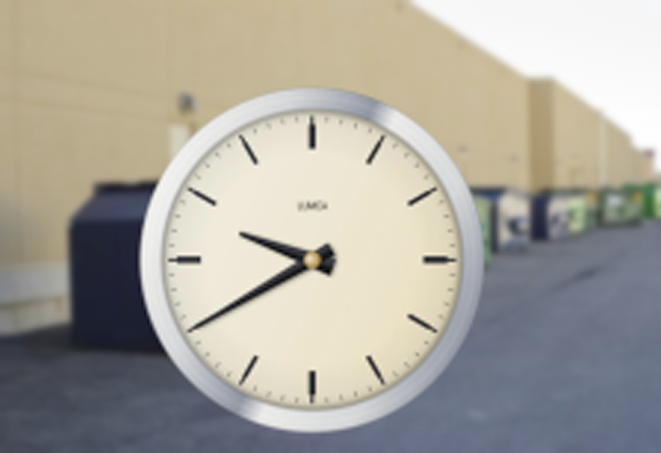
{"hour": 9, "minute": 40}
